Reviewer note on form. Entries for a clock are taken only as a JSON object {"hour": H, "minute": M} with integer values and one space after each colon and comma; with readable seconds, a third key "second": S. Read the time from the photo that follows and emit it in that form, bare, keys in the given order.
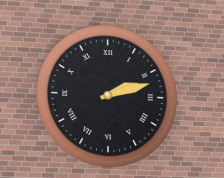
{"hour": 2, "minute": 12}
